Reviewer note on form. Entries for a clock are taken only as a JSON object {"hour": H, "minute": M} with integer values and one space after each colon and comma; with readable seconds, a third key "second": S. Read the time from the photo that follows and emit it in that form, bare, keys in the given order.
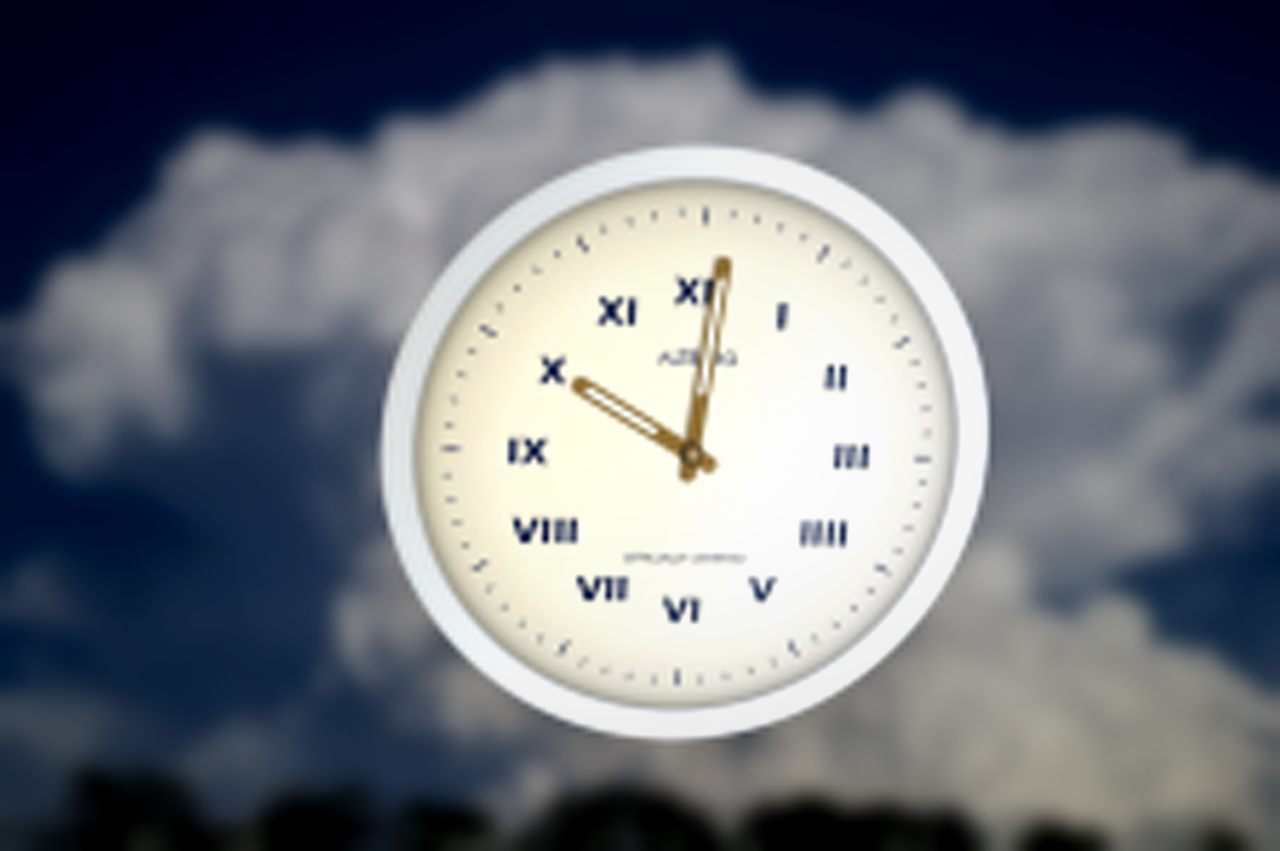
{"hour": 10, "minute": 1}
